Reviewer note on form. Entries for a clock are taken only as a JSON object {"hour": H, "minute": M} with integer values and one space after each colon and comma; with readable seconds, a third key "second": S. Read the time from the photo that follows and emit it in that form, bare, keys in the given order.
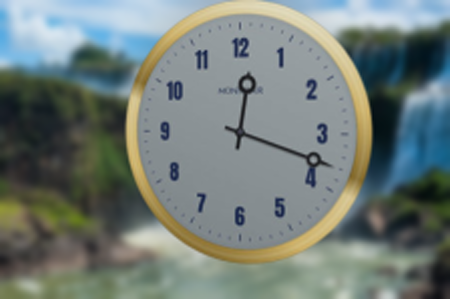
{"hour": 12, "minute": 18}
